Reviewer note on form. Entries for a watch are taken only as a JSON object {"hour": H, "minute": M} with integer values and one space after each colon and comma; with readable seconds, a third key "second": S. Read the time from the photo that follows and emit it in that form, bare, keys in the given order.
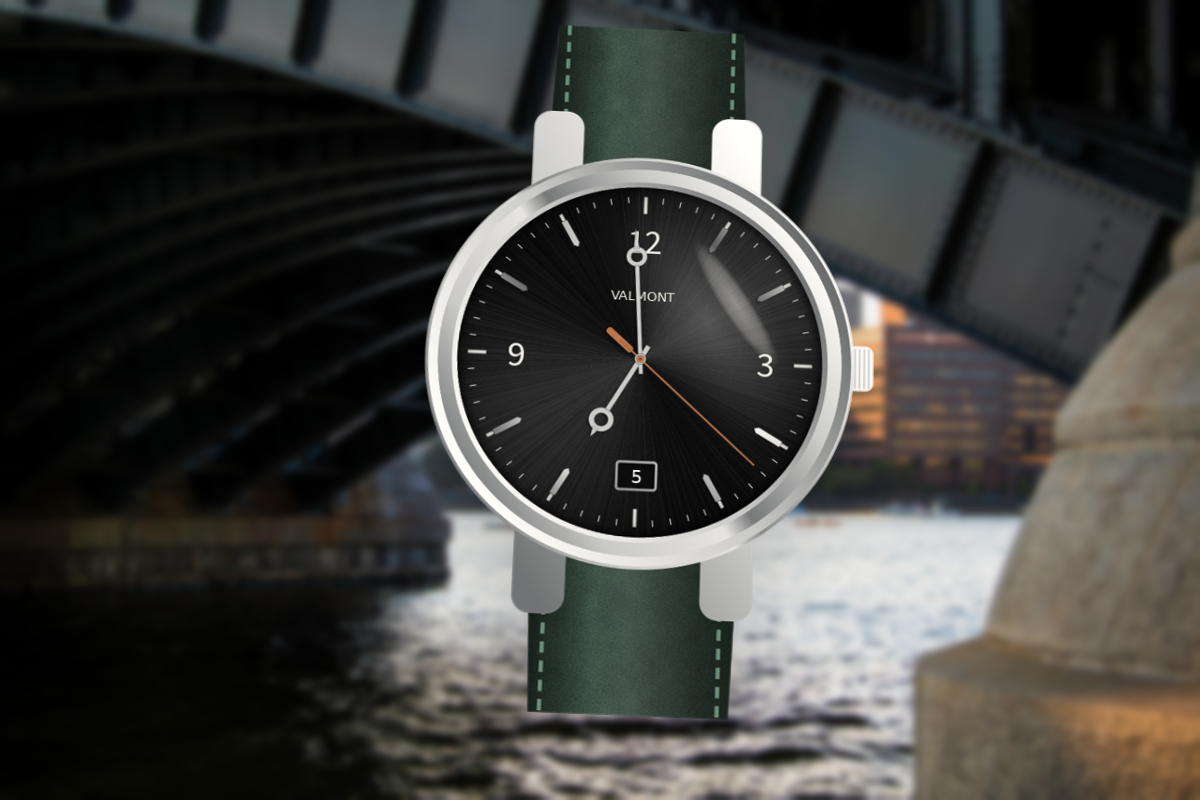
{"hour": 6, "minute": 59, "second": 22}
